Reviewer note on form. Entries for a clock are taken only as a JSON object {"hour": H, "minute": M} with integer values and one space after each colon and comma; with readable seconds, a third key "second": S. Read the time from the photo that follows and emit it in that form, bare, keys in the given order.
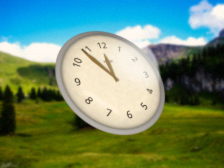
{"hour": 11, "minute": 54}
